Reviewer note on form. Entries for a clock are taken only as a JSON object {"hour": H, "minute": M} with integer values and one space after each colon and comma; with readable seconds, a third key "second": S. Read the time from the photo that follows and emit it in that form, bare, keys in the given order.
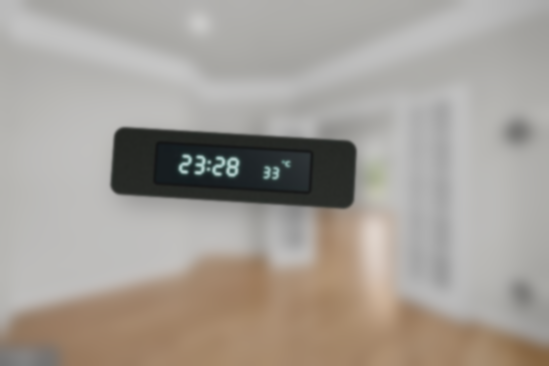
{"hour": 23, "minute": 28}
